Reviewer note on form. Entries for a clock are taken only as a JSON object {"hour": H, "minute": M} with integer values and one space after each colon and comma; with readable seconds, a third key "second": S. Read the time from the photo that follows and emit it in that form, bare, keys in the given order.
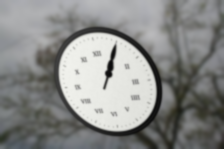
{"hour": 1, "minute": 5}
